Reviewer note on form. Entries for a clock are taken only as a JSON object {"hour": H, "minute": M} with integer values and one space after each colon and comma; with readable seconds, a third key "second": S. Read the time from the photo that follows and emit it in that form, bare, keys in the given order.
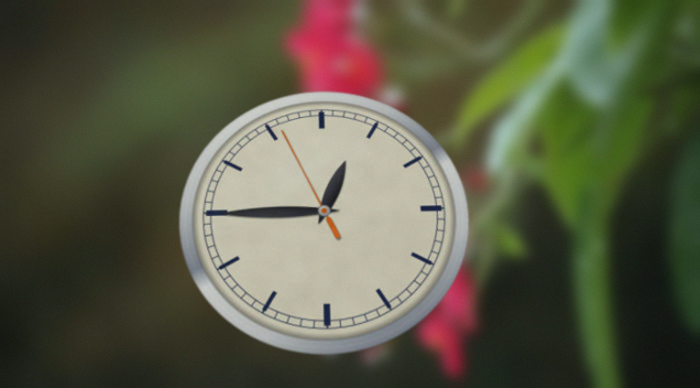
{"hour": 12, "minute": 44, "second": 56}
